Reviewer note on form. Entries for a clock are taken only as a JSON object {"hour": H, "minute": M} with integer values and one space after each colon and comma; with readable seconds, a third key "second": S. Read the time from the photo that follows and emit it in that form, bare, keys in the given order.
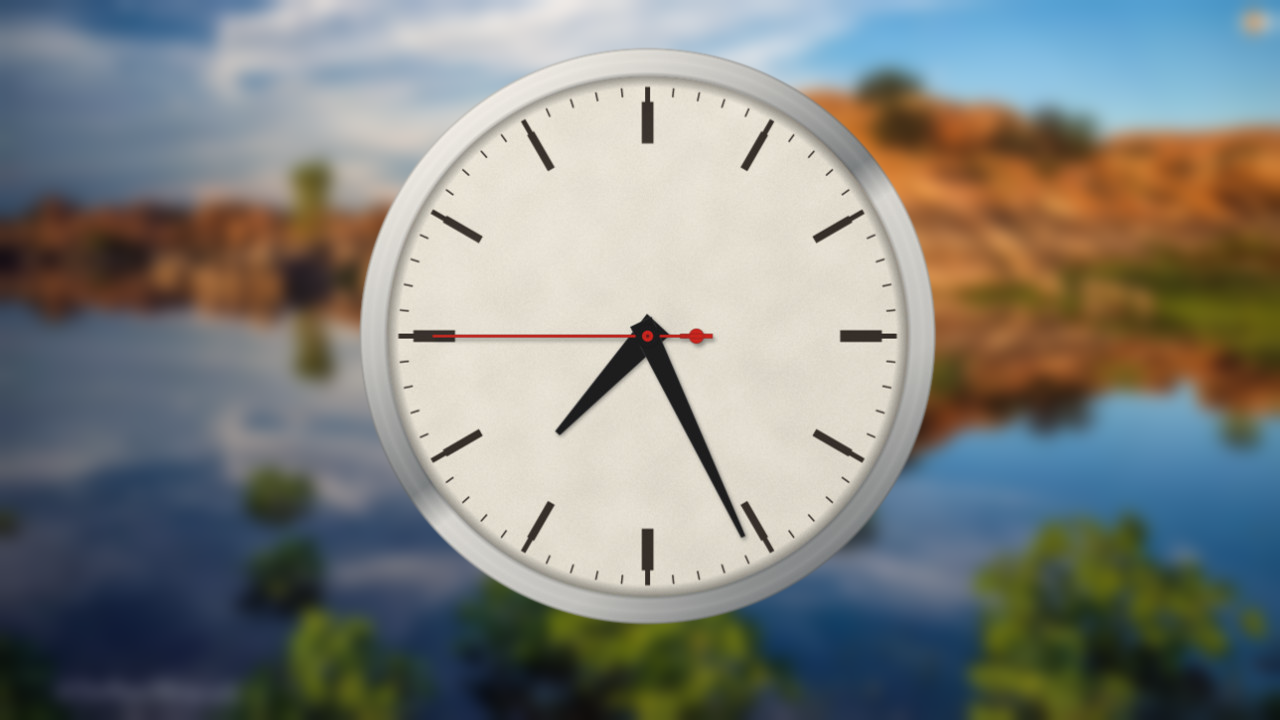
{"hour": 7, "minute": 25, "second": 45}
